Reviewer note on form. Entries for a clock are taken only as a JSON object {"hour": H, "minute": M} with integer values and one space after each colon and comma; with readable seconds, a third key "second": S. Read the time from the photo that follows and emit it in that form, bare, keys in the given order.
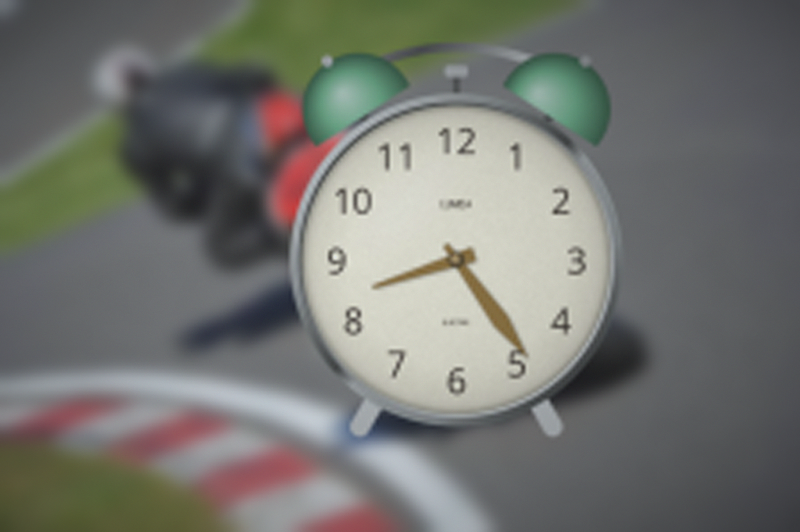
{"hour": 8, "minute": 24}
